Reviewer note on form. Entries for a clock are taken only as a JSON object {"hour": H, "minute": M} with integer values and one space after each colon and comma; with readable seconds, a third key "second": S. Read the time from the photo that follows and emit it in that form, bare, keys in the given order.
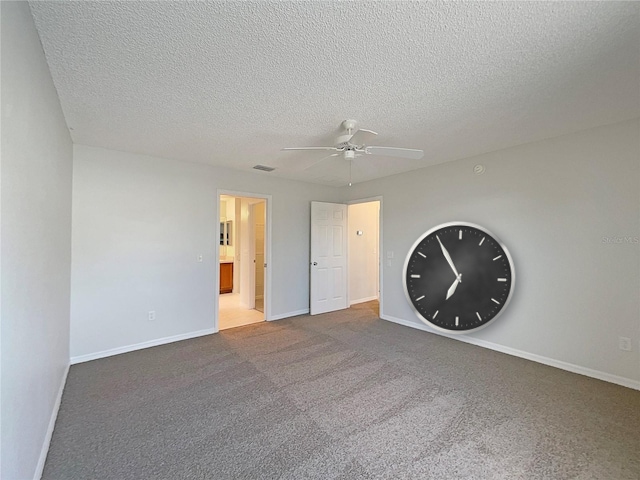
{"hour": 6, "minute": 55}
